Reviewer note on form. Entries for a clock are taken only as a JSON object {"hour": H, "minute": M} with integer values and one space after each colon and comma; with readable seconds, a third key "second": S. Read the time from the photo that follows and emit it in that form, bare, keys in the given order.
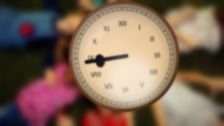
{"hour": 8, "minute": 44}
